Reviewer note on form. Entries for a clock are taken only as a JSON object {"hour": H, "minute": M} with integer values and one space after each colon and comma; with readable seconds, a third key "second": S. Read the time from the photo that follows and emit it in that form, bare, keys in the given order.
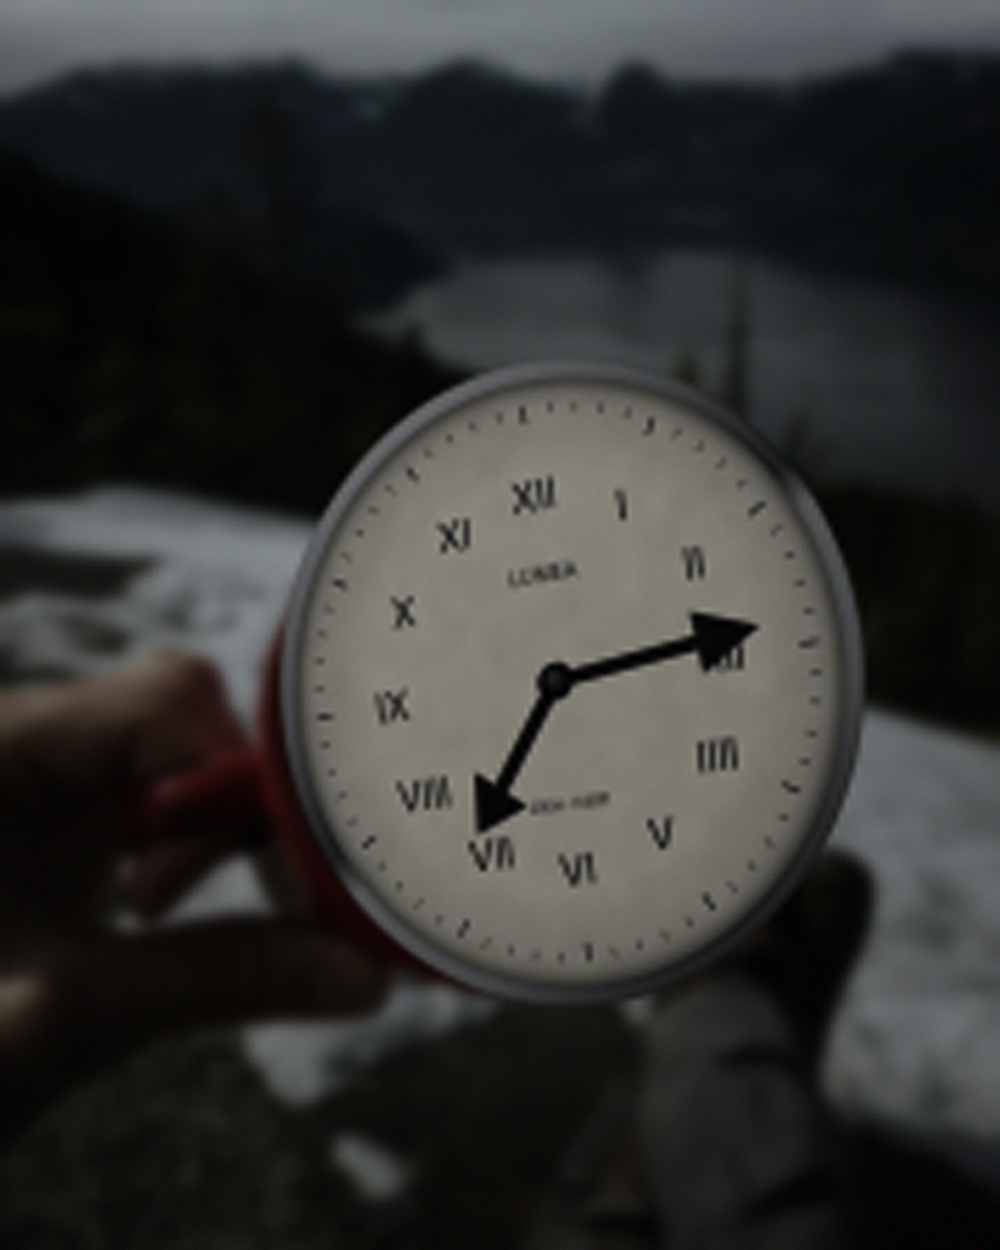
{"hour": 7, "minute": 14}
